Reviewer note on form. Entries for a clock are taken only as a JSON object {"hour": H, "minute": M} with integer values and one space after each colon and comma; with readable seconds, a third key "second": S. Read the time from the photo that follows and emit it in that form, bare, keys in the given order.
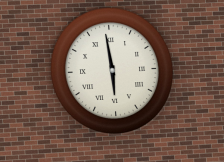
{"hour": 5, "minute": 59}
